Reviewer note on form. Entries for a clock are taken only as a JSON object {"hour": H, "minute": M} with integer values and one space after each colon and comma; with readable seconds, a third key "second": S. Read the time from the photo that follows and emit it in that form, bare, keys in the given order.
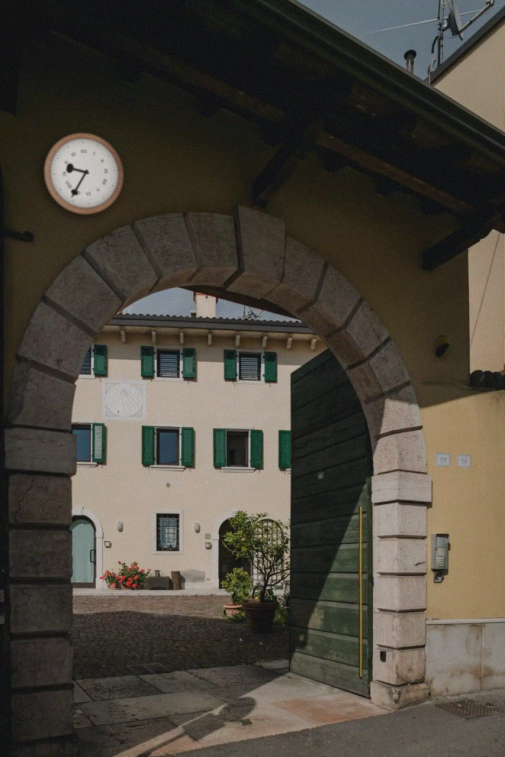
{"hour": 9, "minute": 36}
